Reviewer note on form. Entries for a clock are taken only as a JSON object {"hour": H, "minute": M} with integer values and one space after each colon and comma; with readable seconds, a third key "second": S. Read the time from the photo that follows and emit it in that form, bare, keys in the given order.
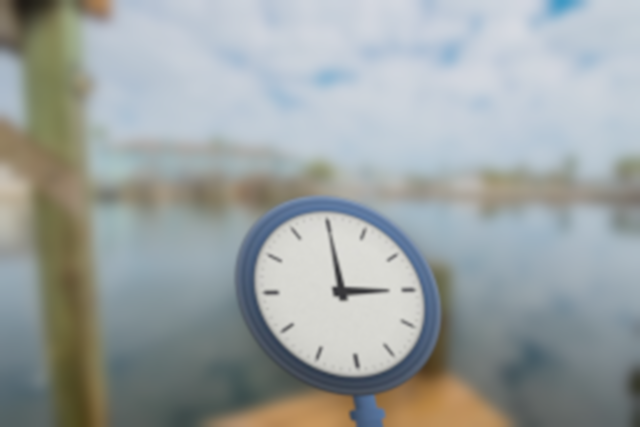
{"hour": 3, "minute": 0}
